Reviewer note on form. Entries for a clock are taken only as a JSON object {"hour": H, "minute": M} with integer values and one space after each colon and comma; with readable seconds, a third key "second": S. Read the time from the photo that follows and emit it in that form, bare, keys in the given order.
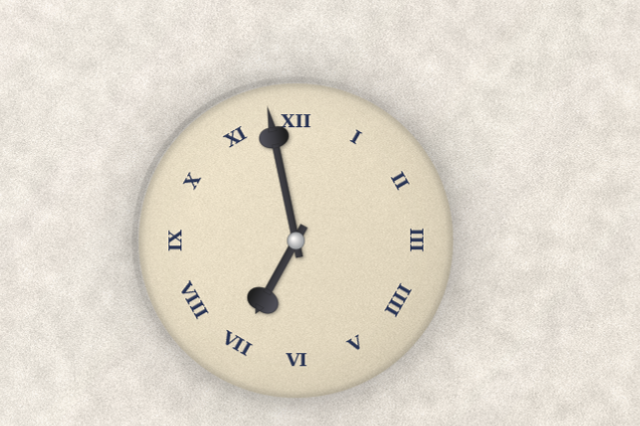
{"hour": 6, "minute": 58}
